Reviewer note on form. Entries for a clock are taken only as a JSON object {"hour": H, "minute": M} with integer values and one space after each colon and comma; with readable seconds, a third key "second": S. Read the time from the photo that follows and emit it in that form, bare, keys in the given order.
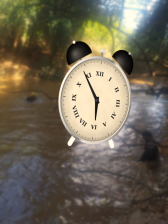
{"hour": 5, "minute": 54}
